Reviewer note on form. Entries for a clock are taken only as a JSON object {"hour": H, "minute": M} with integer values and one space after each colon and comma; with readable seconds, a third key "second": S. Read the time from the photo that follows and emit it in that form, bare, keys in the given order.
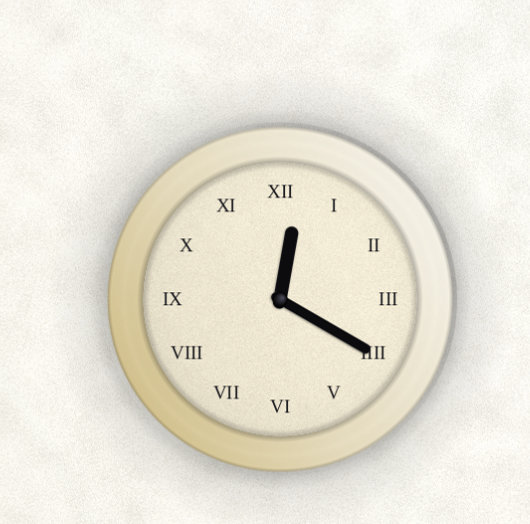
{"hour": 12, "minute": 20}
